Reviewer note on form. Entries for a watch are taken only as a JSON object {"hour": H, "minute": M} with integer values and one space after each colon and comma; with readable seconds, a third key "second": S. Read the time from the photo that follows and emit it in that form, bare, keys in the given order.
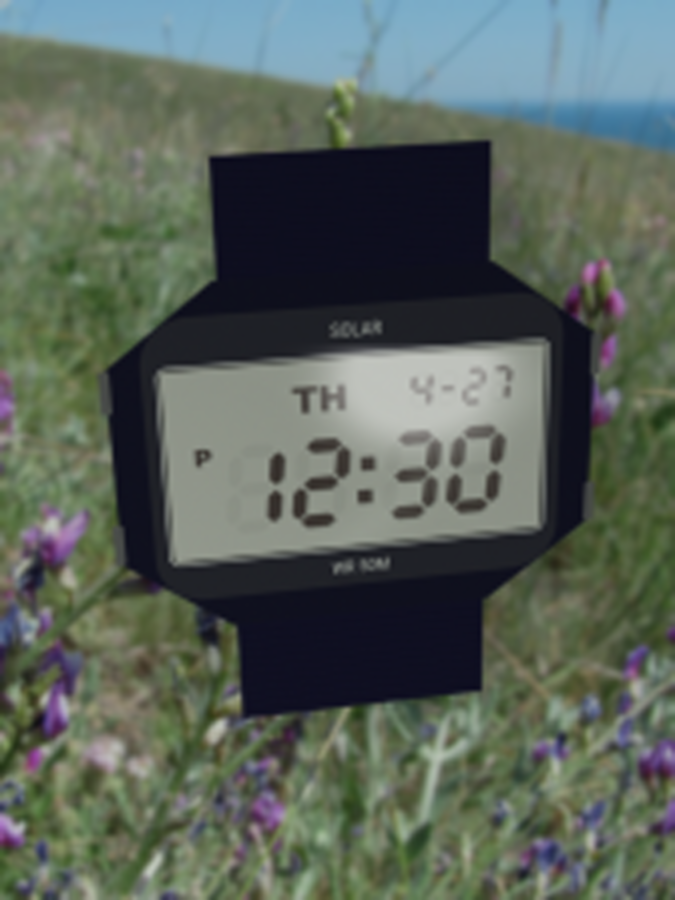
{"hour": 12, "minute": 30}
